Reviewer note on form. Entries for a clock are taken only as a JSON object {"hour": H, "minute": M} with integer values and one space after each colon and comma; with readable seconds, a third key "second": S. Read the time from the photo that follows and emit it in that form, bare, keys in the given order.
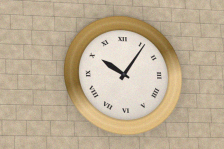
{"hour": 10, "minute": 6}
